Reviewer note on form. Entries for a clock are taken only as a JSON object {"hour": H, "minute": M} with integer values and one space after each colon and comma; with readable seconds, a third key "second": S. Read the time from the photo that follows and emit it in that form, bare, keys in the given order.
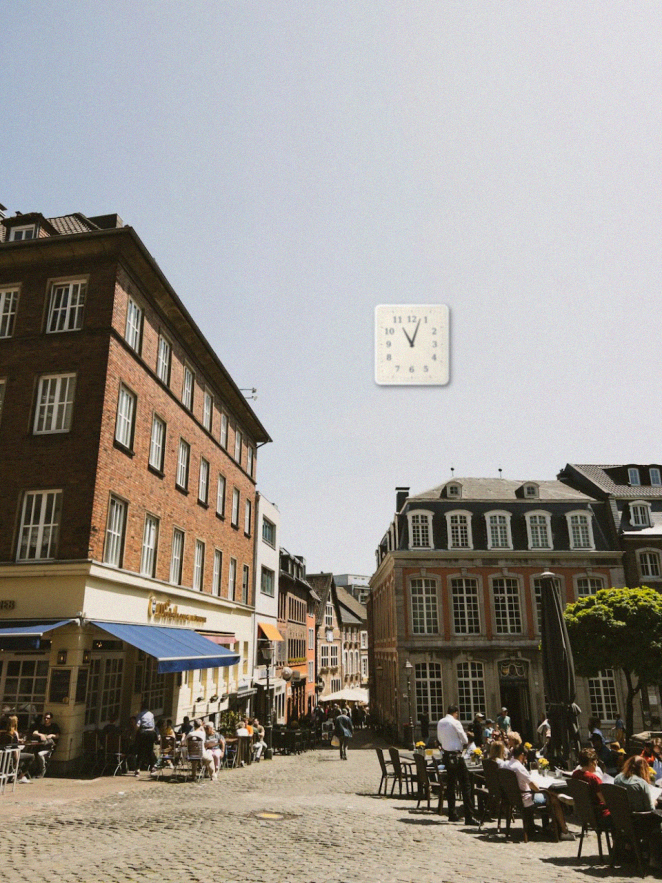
{"hour": 11, "minute": 3}
